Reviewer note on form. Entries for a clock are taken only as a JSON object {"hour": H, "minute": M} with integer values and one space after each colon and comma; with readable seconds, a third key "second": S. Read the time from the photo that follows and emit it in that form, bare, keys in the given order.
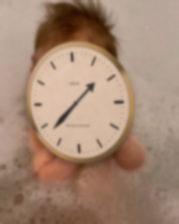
{"hour": 1, "minute": 38}
